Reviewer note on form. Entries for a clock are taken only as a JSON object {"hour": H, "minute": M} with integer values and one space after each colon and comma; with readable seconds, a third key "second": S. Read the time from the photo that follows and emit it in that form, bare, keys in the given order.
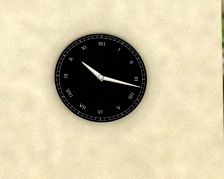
{"hour": 10, "minute": 17}
